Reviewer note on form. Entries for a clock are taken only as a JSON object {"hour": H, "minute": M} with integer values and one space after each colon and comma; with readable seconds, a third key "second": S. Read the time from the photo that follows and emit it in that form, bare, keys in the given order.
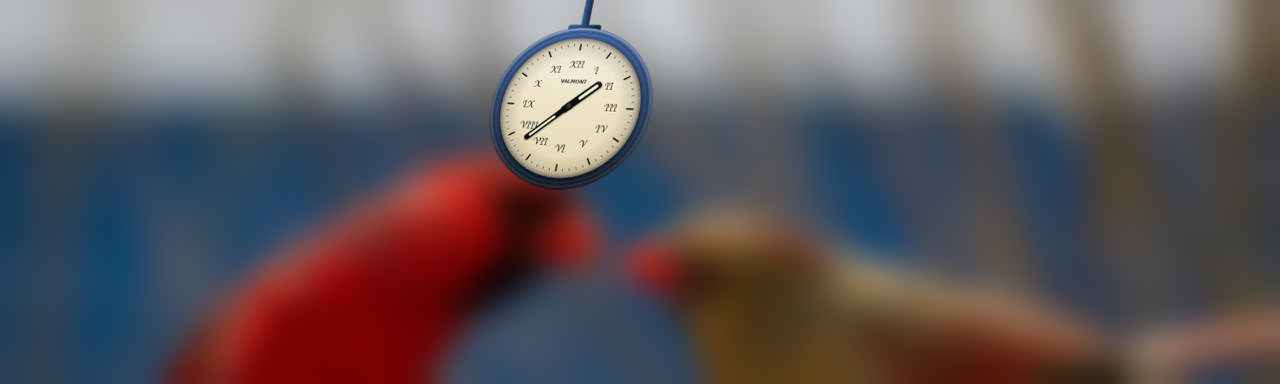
{"hour": 1, "minute": 38}
